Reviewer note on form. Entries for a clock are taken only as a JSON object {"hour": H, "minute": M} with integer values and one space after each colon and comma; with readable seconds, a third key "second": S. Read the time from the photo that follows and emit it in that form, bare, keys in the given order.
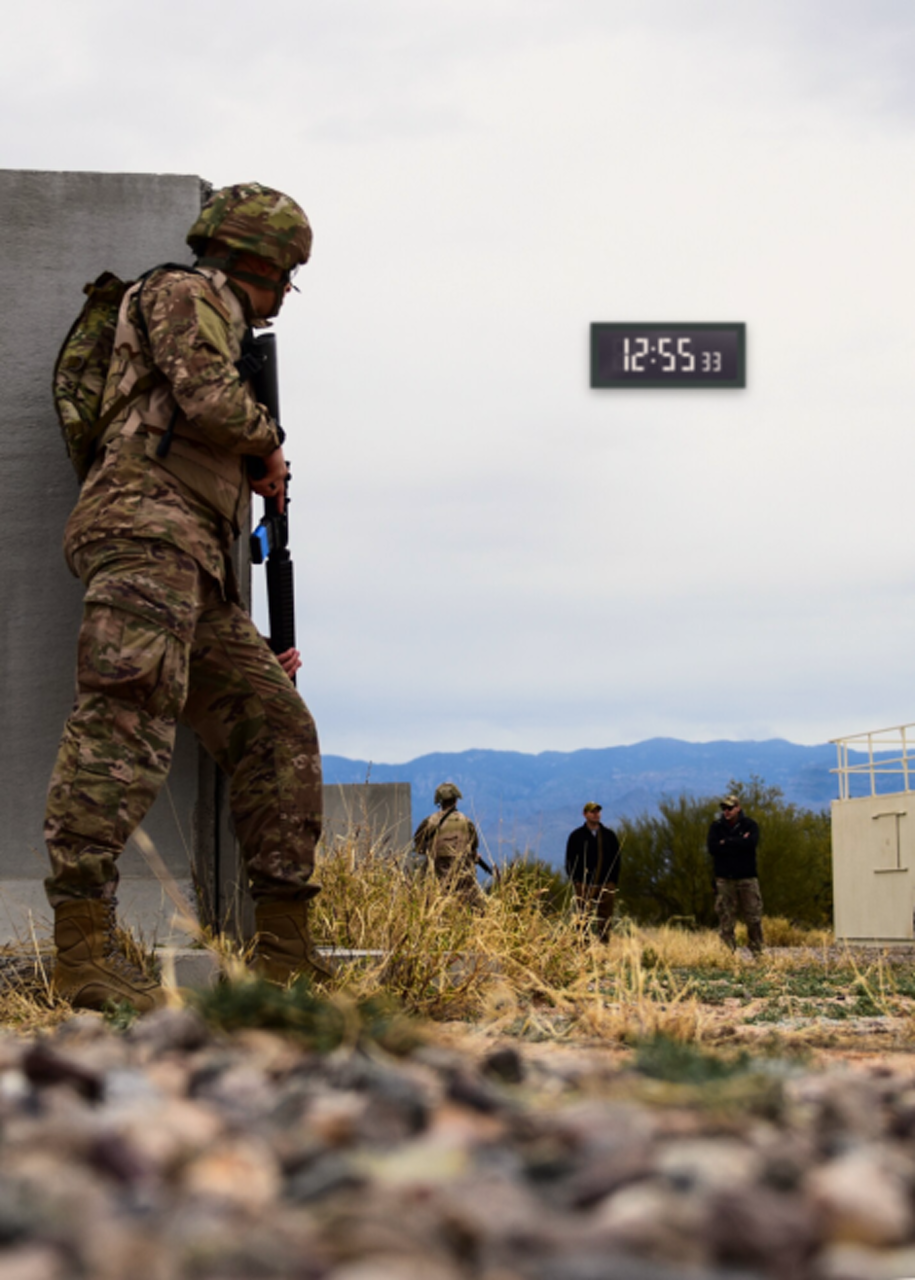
{"hour": 12, "minute": 55, "second": 33}
